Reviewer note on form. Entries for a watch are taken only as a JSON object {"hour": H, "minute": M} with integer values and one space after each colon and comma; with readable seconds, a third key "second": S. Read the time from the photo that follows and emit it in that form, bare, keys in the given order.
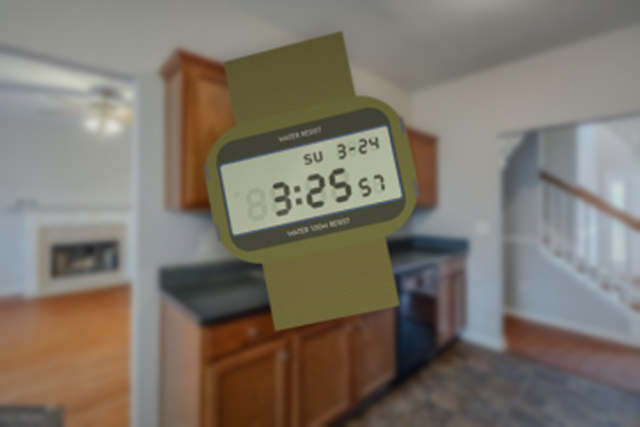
{"hour": 3, "minute": 25, "second": 57}
